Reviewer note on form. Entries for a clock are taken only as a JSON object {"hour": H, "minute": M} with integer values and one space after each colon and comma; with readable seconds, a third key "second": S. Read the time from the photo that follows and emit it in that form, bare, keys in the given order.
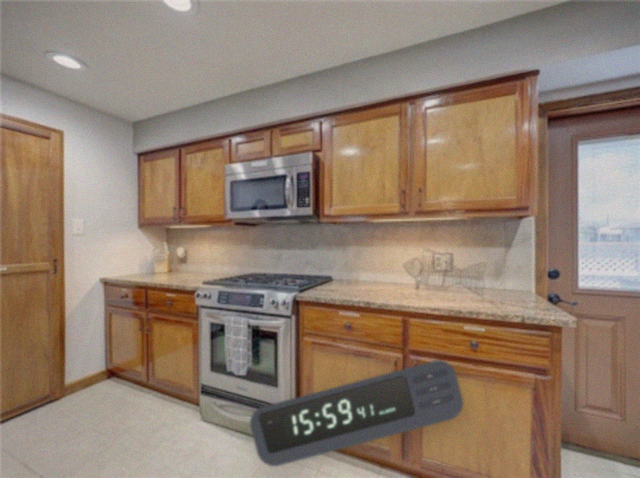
{"hour": 15, "minute": 59, "second": 41}
